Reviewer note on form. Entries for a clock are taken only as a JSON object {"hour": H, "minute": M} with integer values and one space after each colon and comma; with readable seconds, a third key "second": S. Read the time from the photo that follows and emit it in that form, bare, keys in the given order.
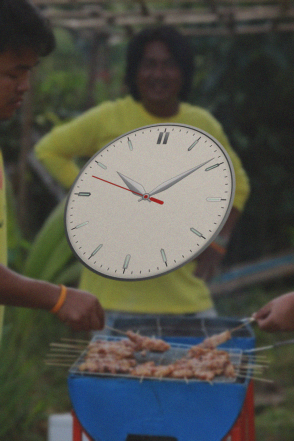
{"hour": 10, "minute": 8, "second": 48}
